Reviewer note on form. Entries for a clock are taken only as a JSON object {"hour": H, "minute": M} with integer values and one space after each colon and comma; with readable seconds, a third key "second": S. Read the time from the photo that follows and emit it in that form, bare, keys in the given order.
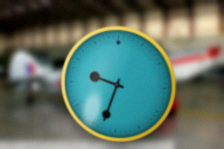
{"hour": 9, "minute": 33}
